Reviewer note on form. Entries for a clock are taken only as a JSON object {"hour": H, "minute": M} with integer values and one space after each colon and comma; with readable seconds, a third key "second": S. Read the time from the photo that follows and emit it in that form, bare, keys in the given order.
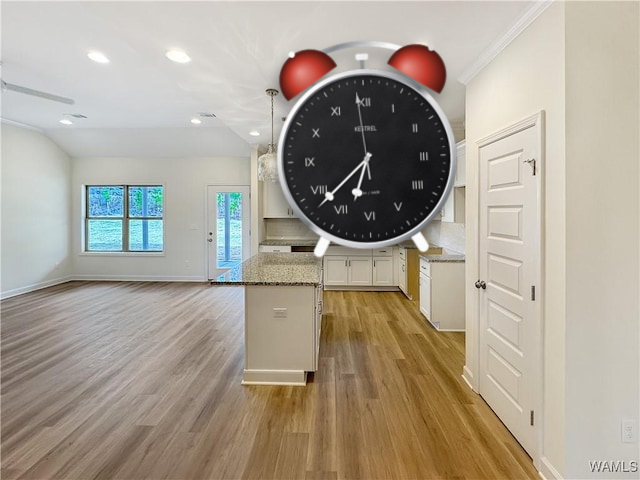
{"hour": 6, "minute": 37, "second": 59}
